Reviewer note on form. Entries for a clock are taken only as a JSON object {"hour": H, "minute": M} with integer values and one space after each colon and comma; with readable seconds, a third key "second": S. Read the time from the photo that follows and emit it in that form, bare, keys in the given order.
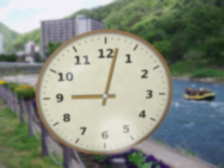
{"hour": 9, "minute": 2}
